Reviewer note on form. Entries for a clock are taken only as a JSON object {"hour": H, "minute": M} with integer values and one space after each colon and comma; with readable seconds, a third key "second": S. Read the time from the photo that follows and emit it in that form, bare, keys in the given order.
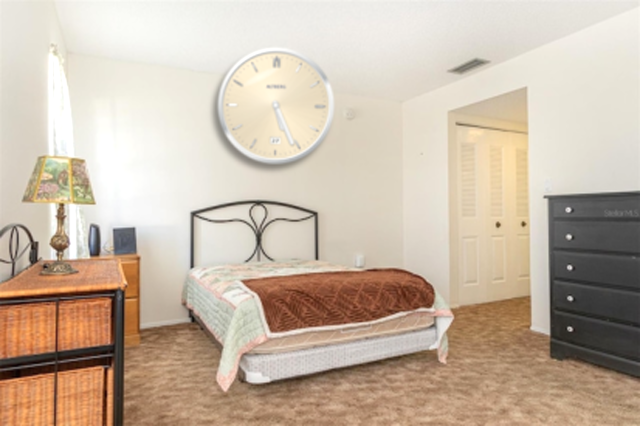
{"hour": 5, "minute": 26}
